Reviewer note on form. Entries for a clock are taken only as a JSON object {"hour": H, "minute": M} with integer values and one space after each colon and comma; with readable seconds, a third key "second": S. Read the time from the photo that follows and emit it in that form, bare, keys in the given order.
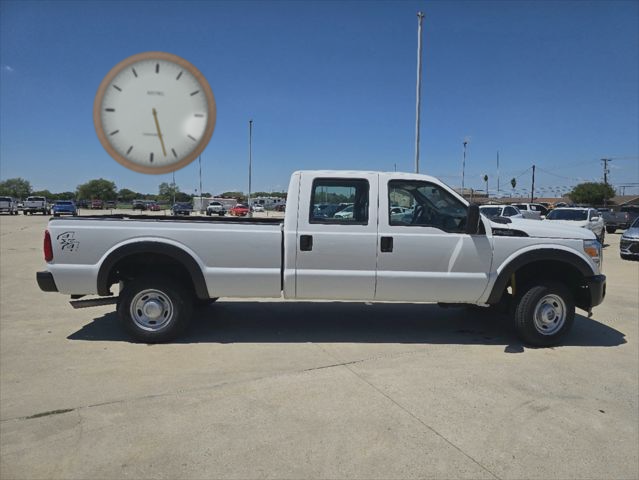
{"hour": 5, "minute": 27}
